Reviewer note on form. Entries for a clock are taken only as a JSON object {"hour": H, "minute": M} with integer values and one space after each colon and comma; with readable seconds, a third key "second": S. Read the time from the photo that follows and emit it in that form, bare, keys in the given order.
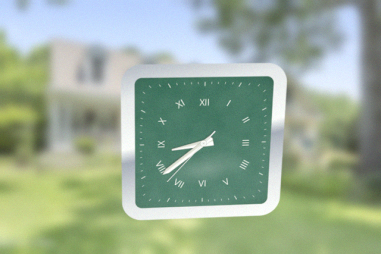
{"hour": 8, "minute": 38, "second": 37}
